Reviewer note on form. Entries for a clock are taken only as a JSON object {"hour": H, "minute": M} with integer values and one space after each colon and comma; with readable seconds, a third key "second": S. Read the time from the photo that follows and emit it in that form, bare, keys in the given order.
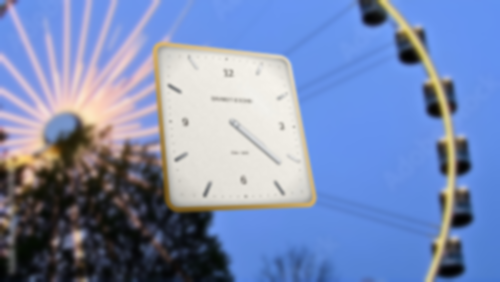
{"hour": 4, "minute": 22}
